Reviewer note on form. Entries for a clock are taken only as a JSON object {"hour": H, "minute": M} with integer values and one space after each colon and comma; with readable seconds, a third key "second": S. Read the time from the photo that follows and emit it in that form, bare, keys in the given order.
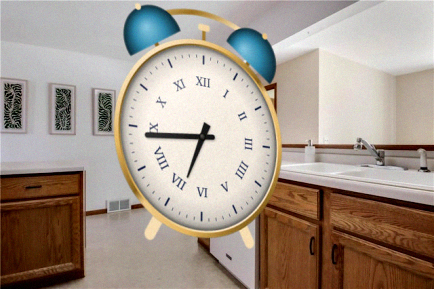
{"hour": 6, "minute": 44}
